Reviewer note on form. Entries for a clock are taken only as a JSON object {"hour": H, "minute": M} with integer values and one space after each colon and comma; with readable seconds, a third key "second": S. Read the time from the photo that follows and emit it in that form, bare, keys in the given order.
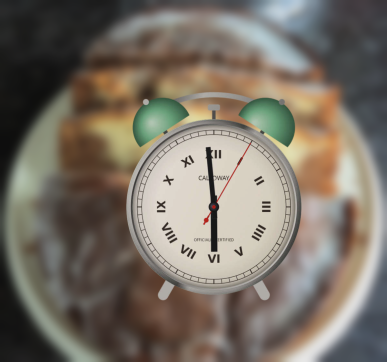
{"hour": 5, "minute": 59, "second": 5}
